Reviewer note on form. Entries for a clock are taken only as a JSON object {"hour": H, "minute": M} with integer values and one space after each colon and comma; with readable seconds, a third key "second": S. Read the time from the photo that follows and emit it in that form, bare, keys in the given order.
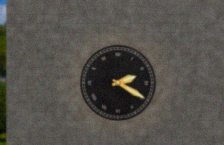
{"hour": 2, "minute": 20}
